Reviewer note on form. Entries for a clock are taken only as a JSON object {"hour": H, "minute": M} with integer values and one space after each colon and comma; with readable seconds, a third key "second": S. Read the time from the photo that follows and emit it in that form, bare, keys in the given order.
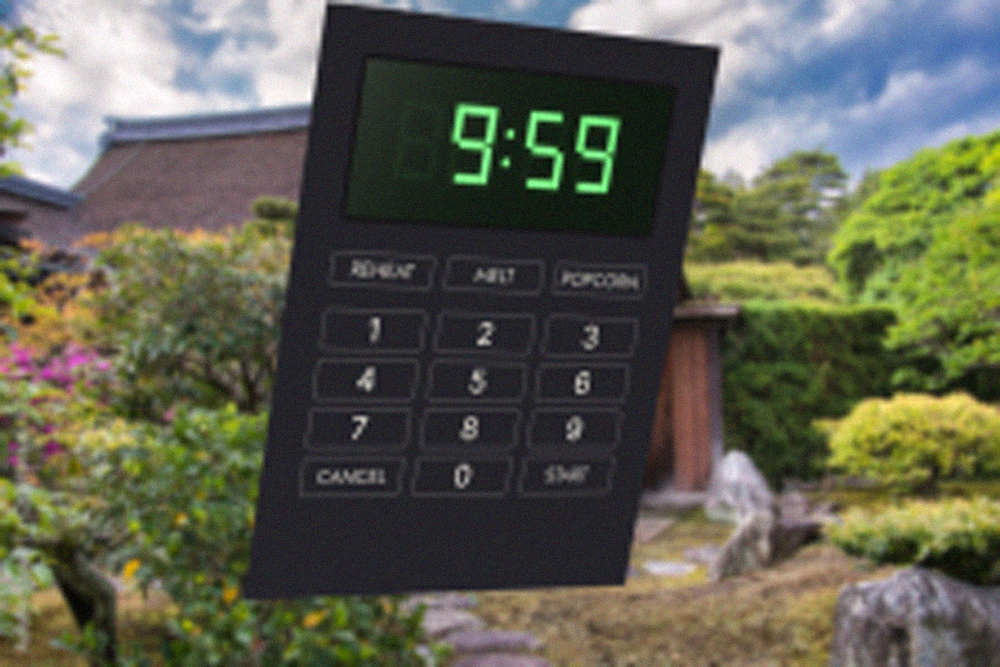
{"hour": 9, "minute": 59}
